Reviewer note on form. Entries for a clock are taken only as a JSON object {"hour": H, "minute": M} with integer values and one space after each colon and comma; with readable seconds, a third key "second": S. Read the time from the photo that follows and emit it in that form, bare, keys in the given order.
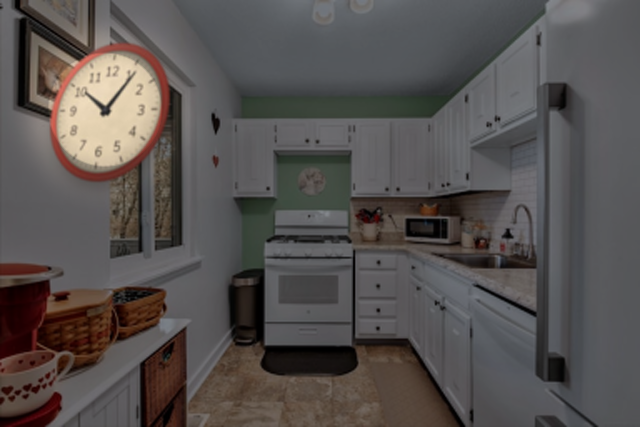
{"hour": 10, "minute": 6}
